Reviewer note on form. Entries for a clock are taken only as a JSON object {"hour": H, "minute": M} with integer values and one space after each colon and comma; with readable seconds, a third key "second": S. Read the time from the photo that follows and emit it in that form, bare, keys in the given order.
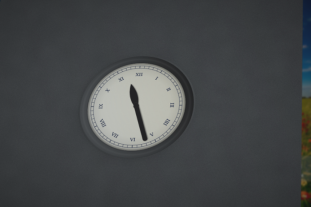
{"hour": 11, "minute": 27}
